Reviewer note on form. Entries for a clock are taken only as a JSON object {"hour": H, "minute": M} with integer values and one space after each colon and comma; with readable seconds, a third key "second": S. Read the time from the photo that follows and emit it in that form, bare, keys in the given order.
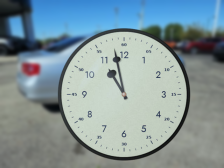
{"hour": 10, "minute": 58}
